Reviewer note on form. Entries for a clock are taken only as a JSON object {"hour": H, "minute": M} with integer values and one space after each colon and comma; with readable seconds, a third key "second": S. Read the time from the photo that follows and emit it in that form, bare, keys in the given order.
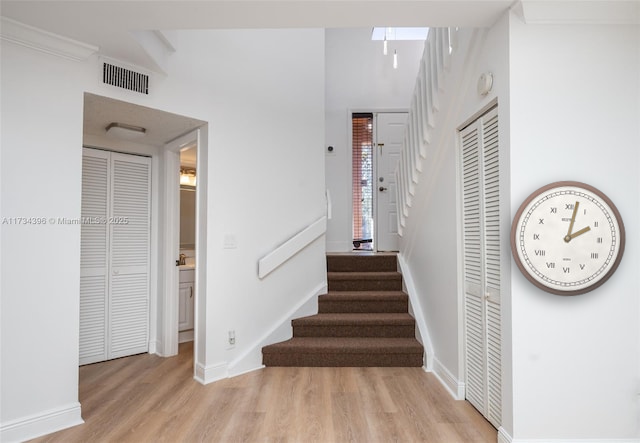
{"hour": 2, "minute": 2}
